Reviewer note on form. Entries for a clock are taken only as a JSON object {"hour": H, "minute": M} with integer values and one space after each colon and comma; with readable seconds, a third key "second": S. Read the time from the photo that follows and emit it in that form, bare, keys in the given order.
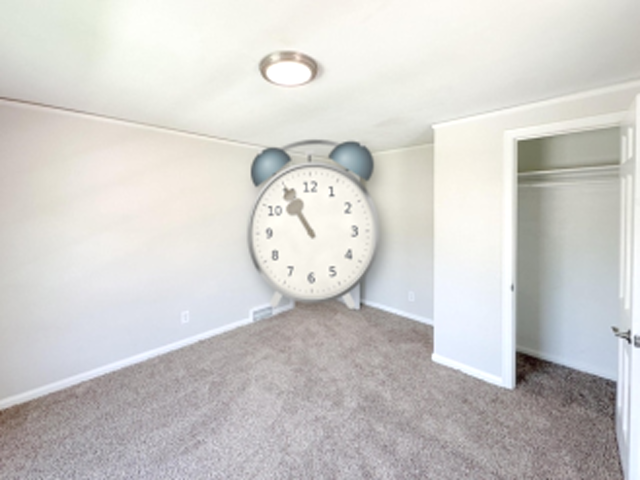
{"hour": 10, "minute": 55}
